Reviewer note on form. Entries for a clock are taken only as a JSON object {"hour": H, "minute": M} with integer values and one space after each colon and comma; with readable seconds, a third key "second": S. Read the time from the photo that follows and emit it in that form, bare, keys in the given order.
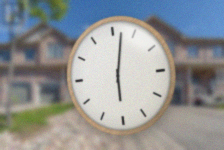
{"hour": 6, "minute": 2}
